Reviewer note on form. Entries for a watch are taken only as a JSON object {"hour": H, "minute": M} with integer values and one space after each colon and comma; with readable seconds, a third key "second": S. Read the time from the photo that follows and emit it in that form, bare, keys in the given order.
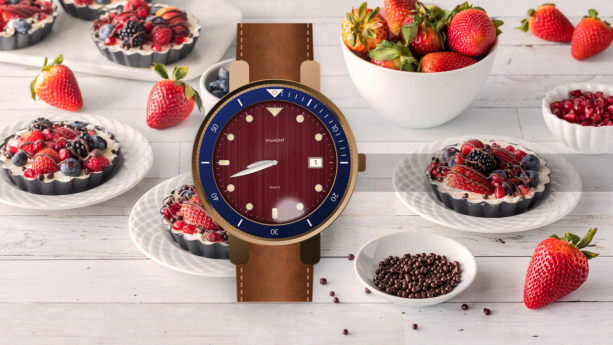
{"hour": 8, "minute": 42}
